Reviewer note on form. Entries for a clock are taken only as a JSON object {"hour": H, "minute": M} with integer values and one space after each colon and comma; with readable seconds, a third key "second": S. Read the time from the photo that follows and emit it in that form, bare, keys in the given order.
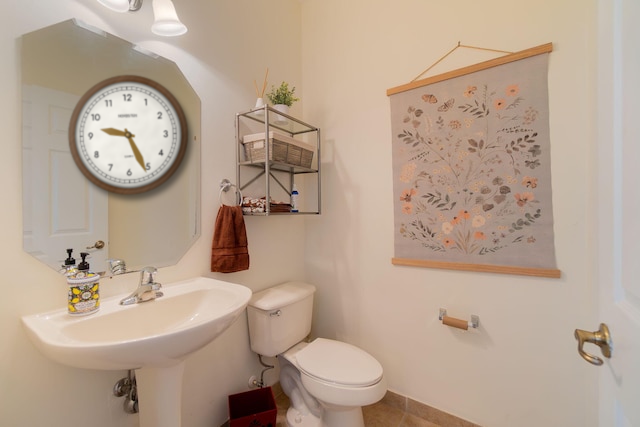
{"hour": 9, "minute": 26}
